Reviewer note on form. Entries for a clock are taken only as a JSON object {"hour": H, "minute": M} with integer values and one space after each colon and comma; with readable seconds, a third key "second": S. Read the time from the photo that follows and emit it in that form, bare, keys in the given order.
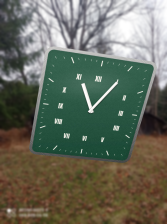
{"hour": 11, "minute": 5}
